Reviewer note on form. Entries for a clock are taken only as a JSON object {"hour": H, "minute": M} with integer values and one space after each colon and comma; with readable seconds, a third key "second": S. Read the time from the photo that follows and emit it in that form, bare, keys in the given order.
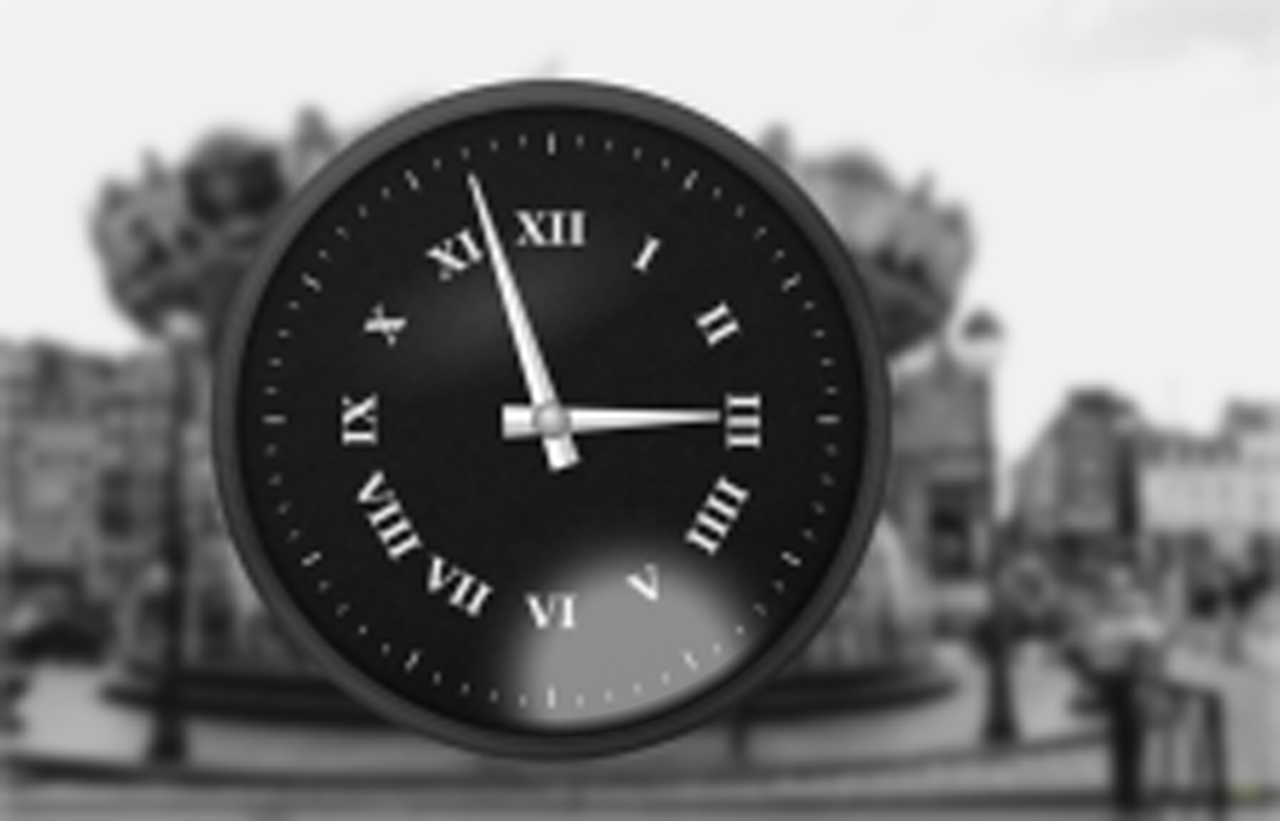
{"hour": 2, "minute": 57}
